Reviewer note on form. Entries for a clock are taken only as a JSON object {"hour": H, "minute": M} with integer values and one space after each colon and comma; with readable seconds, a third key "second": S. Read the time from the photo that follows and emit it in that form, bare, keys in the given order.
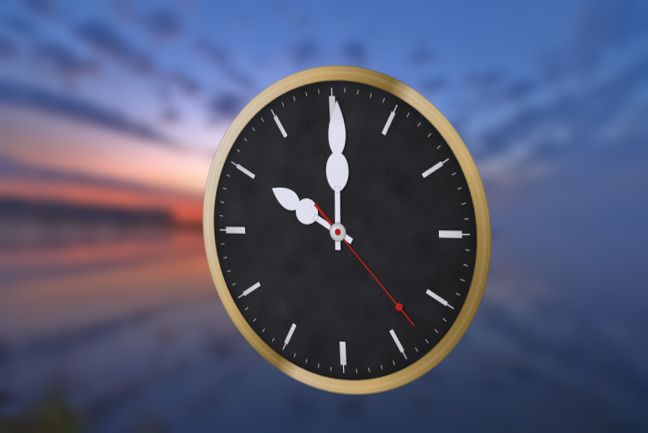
{"hour": 10, "minute": 0, "second": 23}
